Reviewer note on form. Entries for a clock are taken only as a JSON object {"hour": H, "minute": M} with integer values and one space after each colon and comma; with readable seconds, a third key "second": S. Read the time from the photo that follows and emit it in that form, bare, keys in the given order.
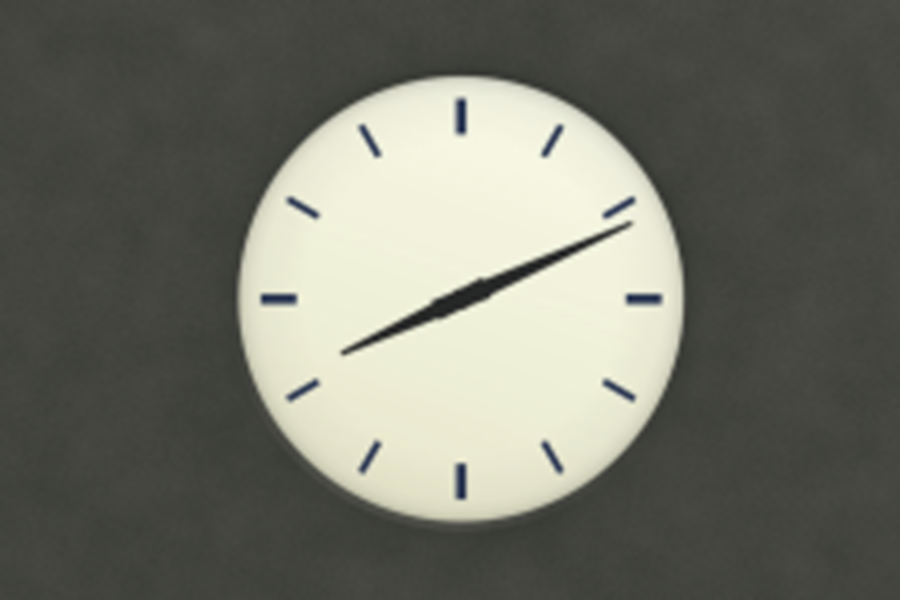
{"hour": 8, "minute": 11}
